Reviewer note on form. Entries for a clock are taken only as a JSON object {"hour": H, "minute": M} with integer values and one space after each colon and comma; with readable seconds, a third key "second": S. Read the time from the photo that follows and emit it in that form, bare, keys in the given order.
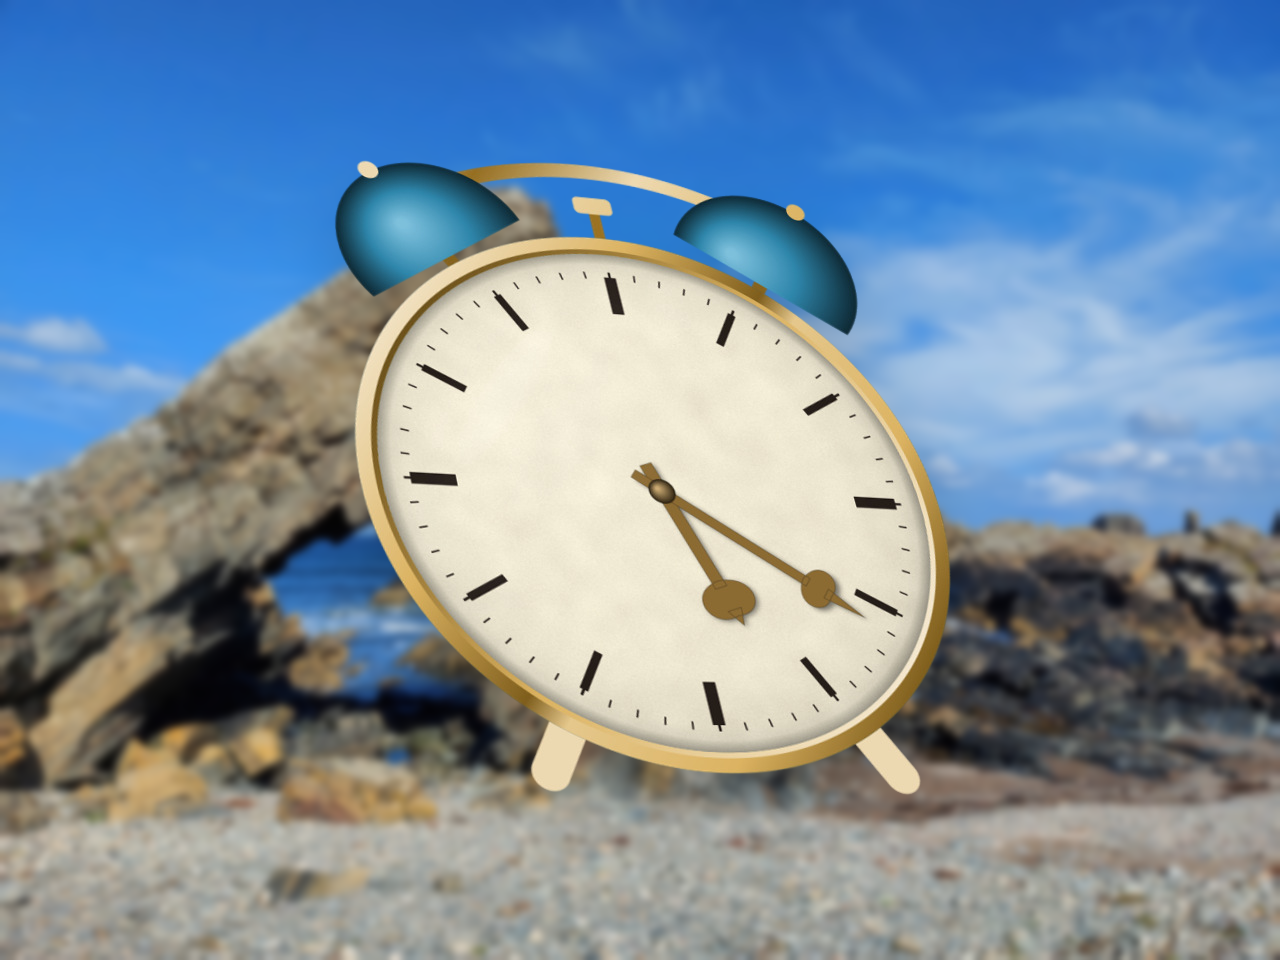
{"hour": 5, "minute": 21}
